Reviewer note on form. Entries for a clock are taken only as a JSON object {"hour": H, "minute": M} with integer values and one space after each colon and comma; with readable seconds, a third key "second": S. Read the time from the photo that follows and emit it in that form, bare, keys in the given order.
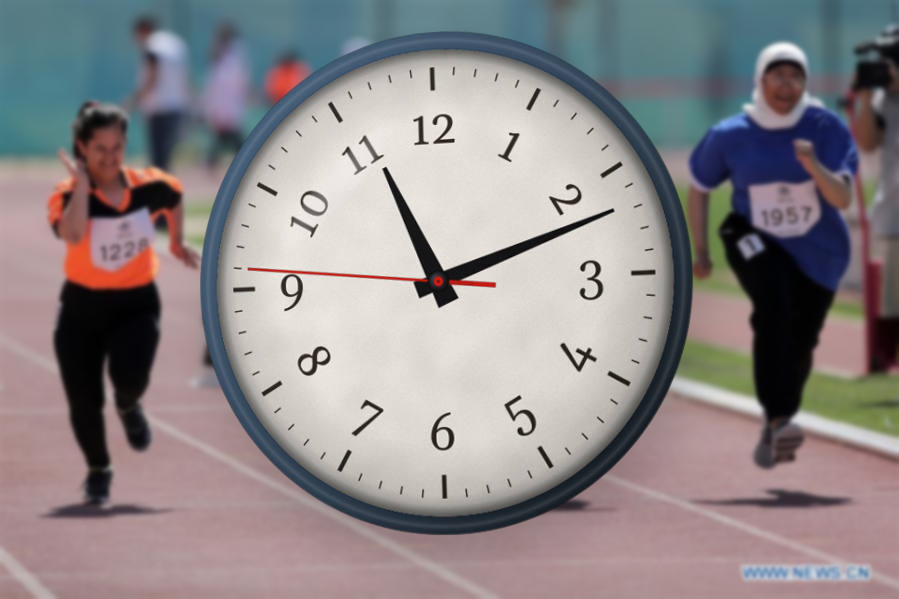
{"hour": 11, "minute": 11, "second": 46}
